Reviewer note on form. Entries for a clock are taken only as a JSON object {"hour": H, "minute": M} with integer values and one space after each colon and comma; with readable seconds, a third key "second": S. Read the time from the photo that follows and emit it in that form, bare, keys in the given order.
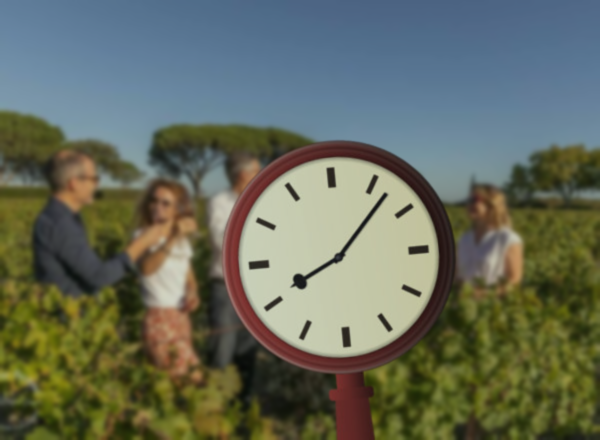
{"hour": 8, "minute": 7}
